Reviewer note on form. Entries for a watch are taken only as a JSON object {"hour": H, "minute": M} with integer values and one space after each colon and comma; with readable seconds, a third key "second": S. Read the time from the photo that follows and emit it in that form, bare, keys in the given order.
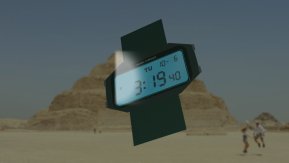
{"hour": 3, "minute": 19, "second": 40}
